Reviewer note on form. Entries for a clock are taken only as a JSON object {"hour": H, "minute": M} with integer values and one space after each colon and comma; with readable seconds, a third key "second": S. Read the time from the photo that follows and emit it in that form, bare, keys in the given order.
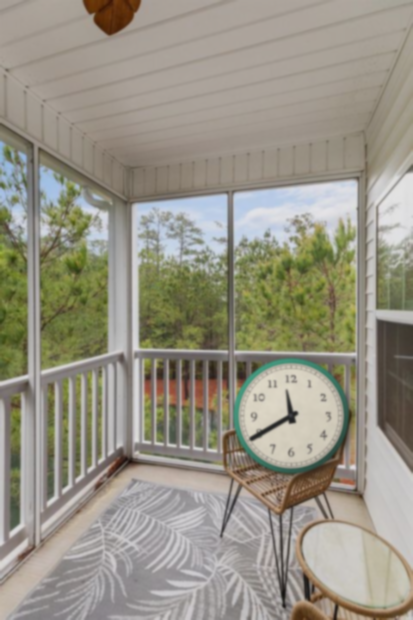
{"hour": 11, "minute": 40}
